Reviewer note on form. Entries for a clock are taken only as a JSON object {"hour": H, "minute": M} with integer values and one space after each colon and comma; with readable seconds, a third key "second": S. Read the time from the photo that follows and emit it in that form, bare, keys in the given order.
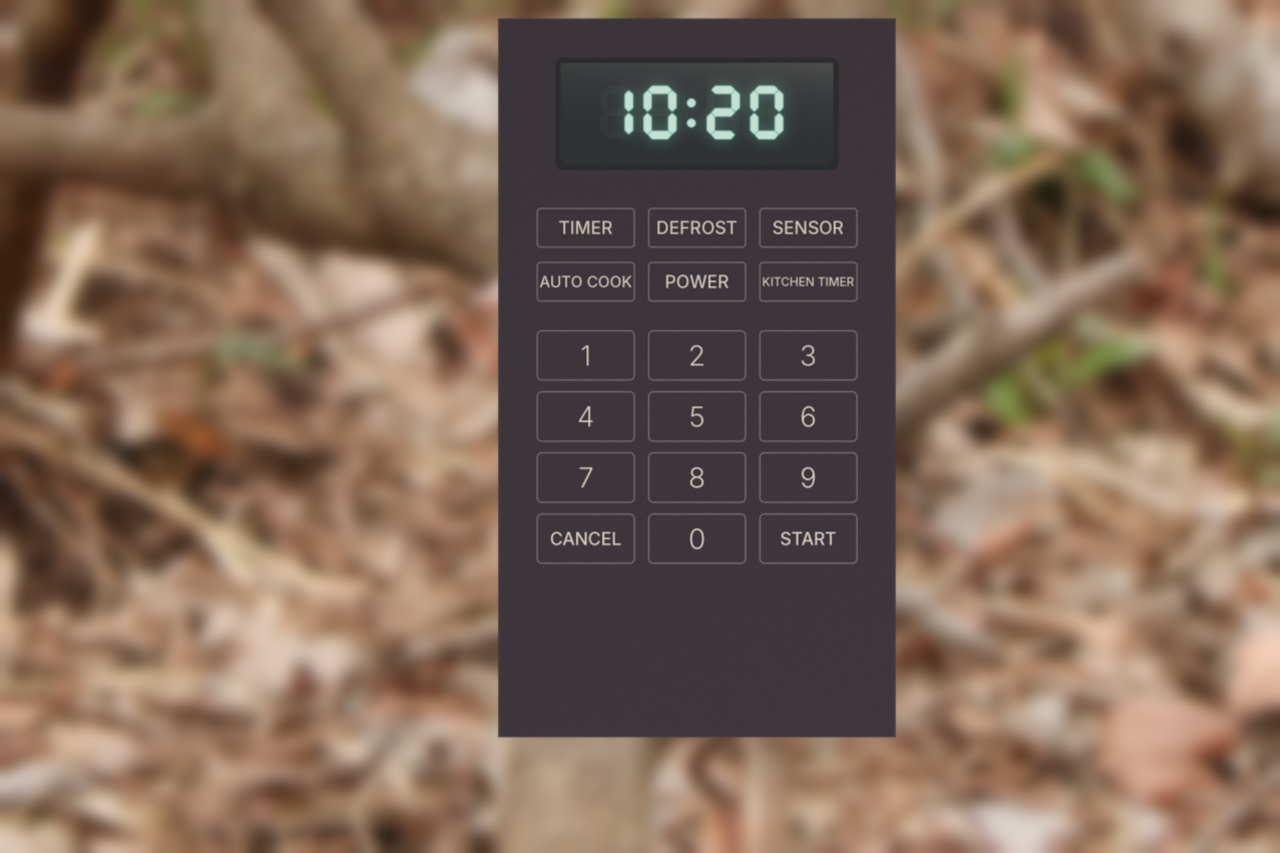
{"hour": 10, "minute": 20}
